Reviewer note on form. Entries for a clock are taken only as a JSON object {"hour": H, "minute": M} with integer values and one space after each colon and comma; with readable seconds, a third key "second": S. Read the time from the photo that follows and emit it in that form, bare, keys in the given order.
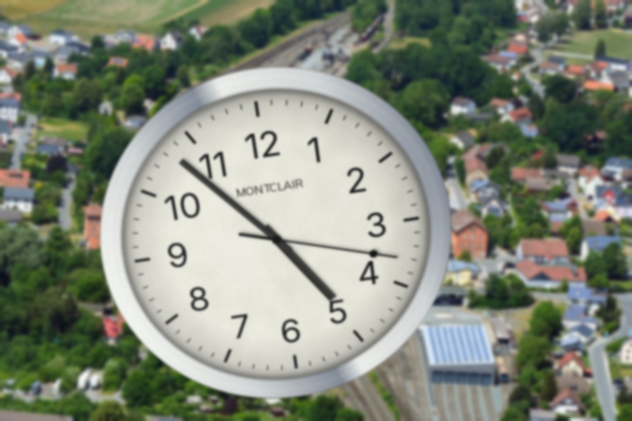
{"hour": 4, "minute": 53, "second": 18}
